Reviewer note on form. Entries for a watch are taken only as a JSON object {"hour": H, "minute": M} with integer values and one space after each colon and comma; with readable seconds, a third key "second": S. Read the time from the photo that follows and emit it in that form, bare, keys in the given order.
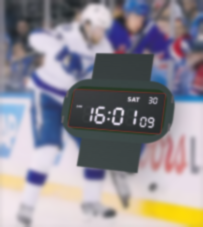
{"hour": 16, "minute": 1, "second": 9}
